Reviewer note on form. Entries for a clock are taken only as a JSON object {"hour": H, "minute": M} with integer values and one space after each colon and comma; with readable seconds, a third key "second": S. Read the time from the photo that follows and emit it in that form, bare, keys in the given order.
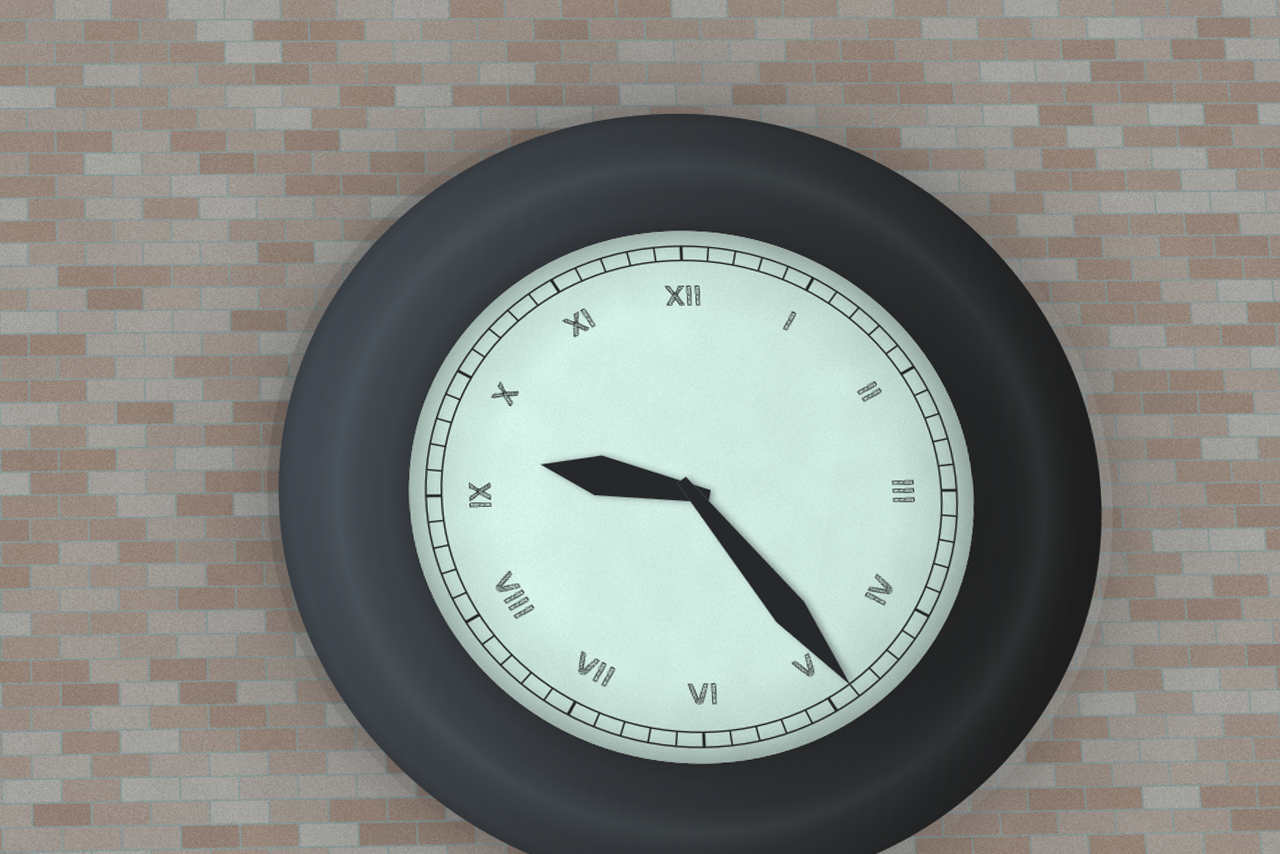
{"hour": 9, "minute": 24}
